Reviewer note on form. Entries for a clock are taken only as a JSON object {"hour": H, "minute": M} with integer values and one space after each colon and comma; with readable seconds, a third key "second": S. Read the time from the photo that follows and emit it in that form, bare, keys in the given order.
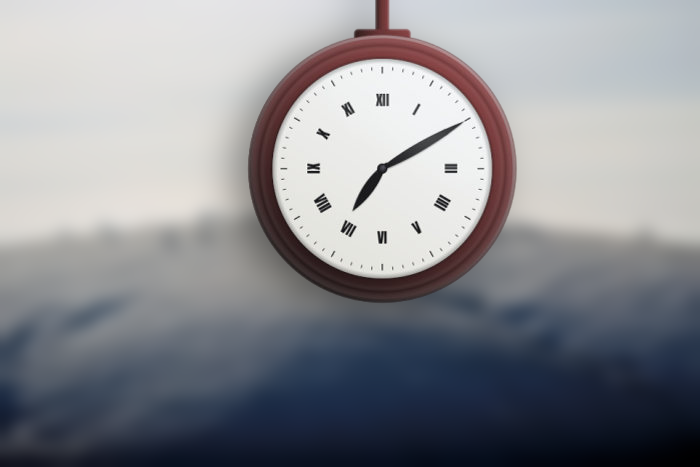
{"hour": 7, "minute": 10}
